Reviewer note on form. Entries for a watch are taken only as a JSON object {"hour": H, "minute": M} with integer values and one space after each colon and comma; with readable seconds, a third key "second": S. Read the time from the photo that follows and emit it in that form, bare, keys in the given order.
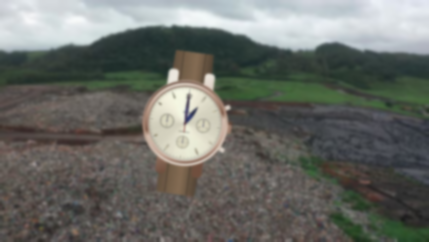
{"hour": 1, "minute": 0}
